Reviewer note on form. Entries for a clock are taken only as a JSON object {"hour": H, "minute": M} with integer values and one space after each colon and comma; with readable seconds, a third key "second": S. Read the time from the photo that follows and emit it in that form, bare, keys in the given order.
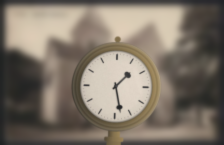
{"hour": 1, "minute": 28}
